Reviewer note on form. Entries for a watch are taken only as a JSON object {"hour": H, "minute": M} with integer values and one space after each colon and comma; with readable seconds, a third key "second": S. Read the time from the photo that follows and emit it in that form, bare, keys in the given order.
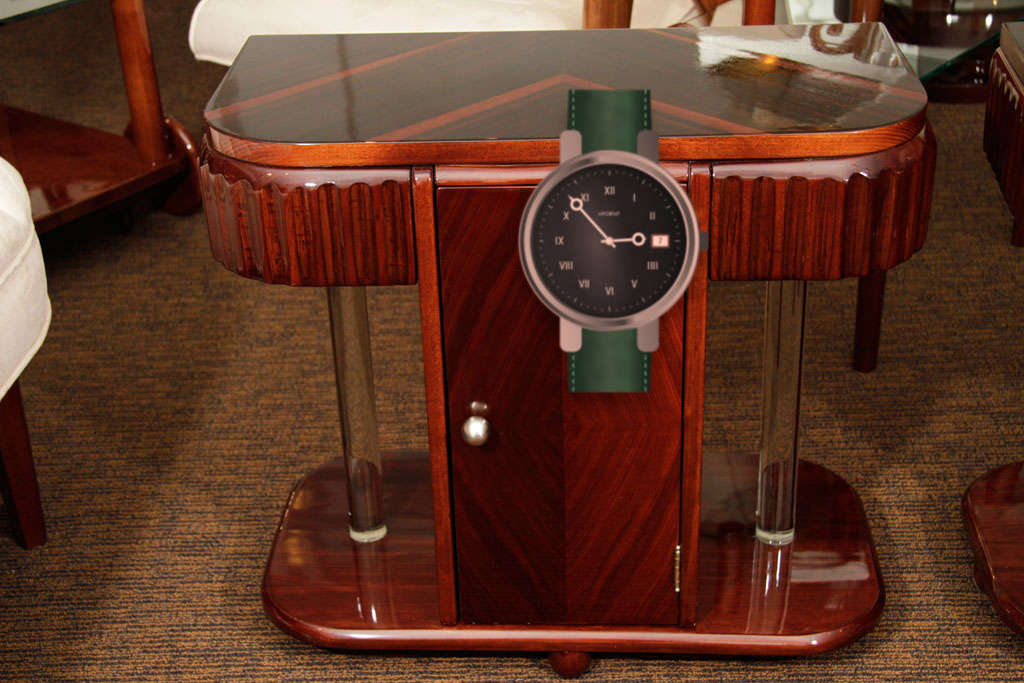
{"hour": 2, "minute": 53}
